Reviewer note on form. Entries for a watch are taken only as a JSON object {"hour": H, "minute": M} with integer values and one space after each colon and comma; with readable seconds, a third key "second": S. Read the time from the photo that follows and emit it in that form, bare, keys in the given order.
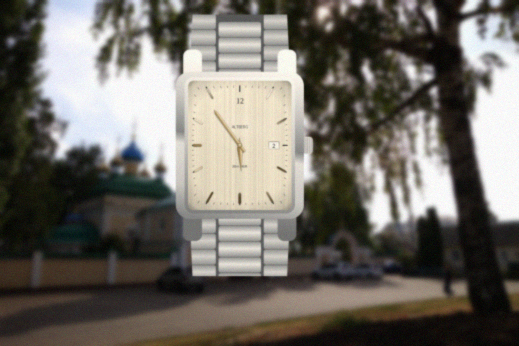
{"hour": 5, "minute": 54}
